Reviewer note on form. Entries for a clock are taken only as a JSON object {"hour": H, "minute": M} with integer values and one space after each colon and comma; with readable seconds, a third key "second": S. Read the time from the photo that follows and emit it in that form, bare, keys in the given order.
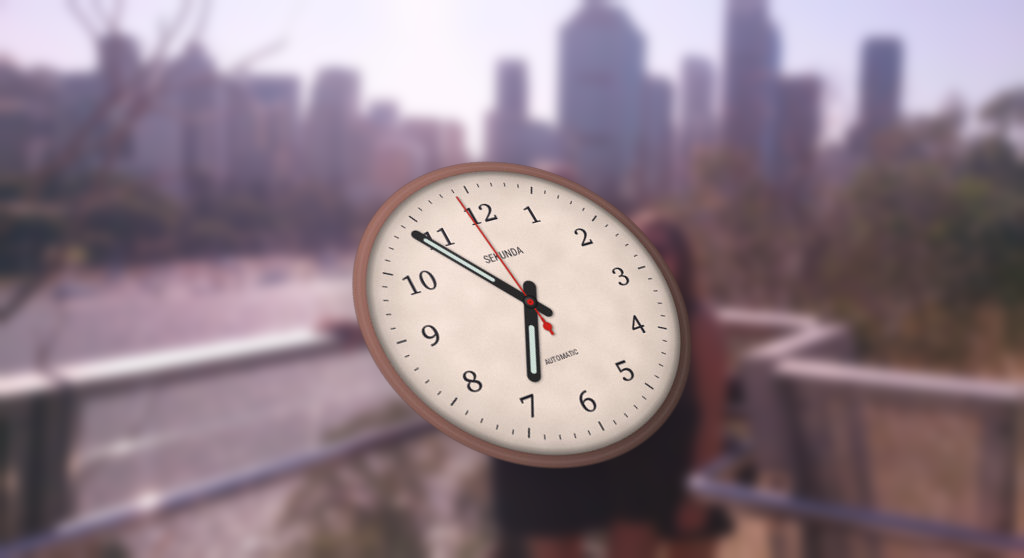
{"hour": 6, "minute": 53, "second": 59}
